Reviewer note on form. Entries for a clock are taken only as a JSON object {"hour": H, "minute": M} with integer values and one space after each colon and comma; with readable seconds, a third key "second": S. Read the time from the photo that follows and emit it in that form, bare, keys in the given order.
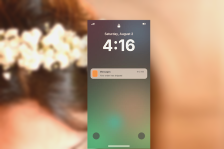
{"hour": 4, "minute": 16}
